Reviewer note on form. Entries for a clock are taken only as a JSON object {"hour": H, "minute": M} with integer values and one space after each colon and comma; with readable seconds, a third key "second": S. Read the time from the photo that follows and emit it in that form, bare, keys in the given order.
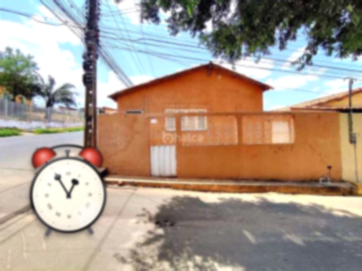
{"hour": 12, "minute": 55}
